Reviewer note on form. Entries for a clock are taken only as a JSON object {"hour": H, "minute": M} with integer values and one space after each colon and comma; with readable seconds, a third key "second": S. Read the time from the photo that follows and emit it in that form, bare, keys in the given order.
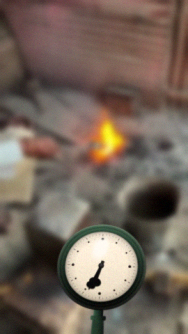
{"hour": 6, "minute": 34}
